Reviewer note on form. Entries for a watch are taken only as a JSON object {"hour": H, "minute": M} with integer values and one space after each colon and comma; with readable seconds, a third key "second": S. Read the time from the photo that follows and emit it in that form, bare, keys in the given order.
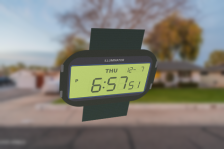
{"hour": 6, "minute": 57, "second": 51}
